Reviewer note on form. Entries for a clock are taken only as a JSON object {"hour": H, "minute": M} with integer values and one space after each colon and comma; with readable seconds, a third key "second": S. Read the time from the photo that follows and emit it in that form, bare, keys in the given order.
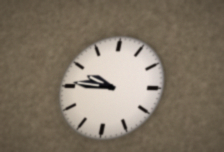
{"hour": 9, "minute": 46}
